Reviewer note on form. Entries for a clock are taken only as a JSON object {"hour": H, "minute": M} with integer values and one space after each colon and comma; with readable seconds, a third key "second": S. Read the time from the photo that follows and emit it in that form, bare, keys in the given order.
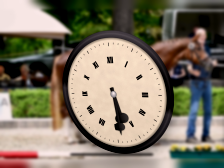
{"hour": 5, "minute": 29}
